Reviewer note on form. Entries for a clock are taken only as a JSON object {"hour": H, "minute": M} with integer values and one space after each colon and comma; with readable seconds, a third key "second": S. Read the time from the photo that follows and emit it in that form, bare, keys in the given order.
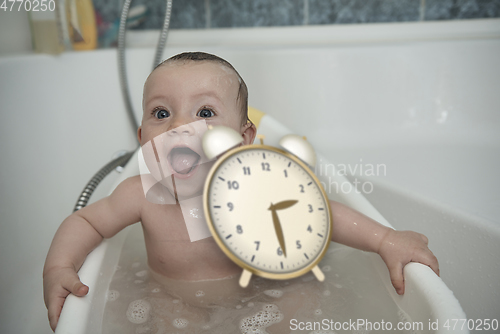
{"hour": 2, "minute": 29}
